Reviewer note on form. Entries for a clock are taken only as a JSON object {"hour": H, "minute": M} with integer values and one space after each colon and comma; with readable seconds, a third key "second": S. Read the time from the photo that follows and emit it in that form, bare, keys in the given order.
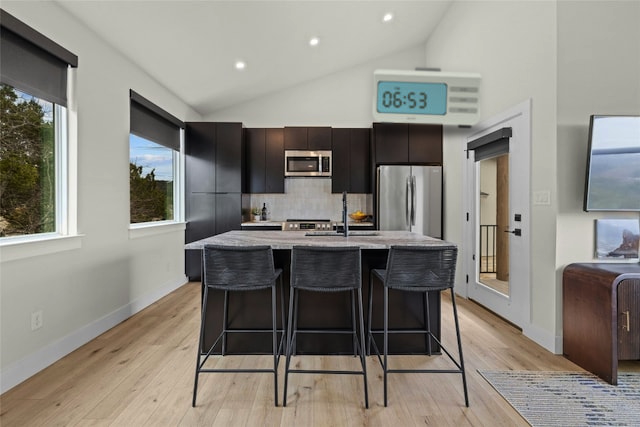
{"hour": 6, "minute": 53}
